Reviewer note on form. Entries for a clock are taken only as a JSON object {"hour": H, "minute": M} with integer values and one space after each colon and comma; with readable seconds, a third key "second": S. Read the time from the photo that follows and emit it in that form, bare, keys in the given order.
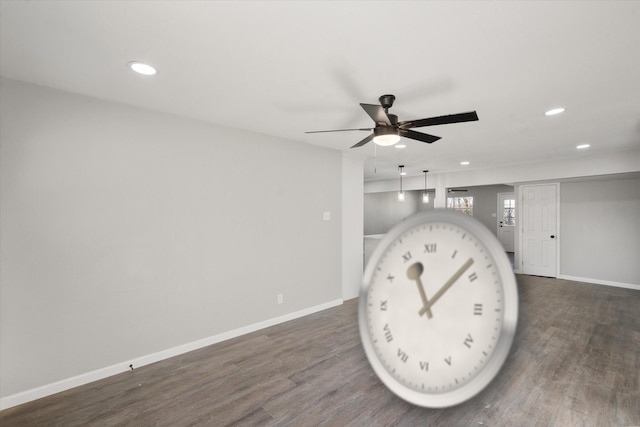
{"hour": 11, "minute": 8}
